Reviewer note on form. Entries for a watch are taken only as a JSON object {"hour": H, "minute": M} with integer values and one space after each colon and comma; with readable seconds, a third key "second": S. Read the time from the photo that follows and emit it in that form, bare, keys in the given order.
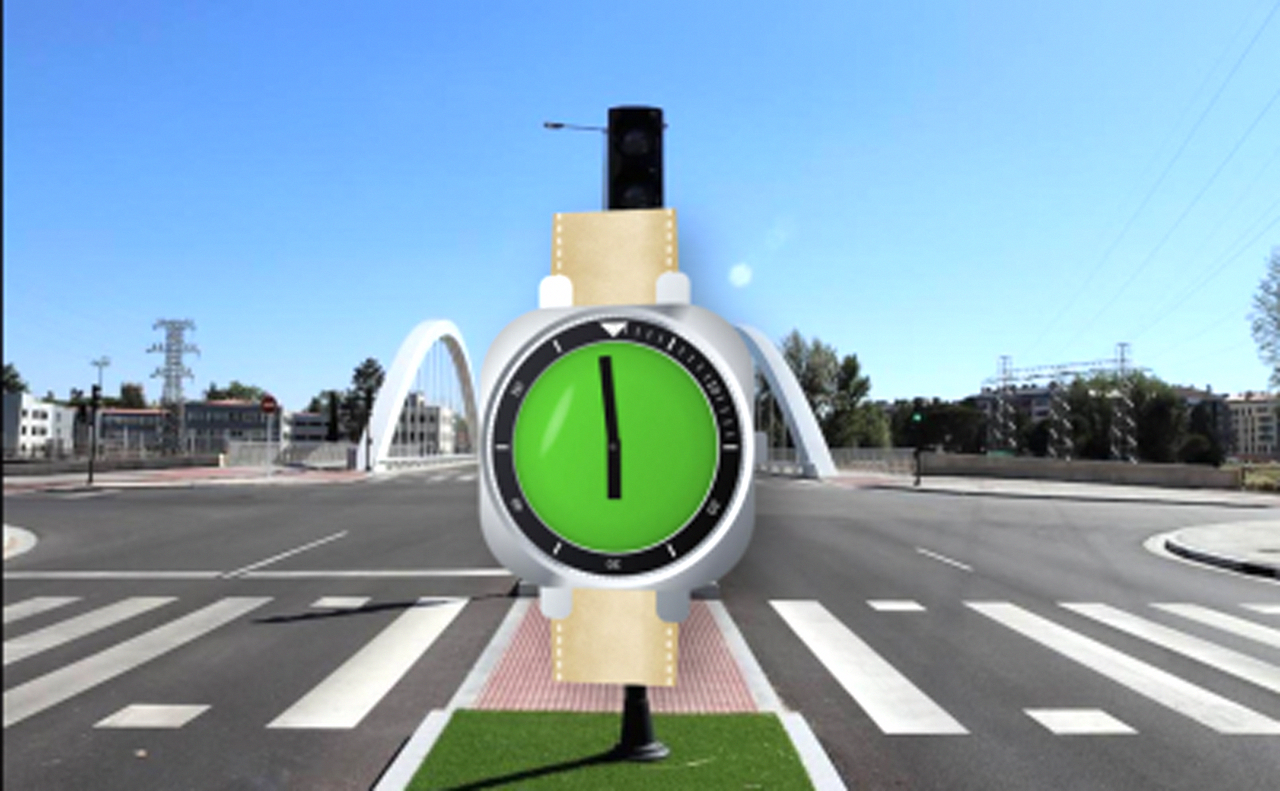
{"hour": 5, "minute": 59}
